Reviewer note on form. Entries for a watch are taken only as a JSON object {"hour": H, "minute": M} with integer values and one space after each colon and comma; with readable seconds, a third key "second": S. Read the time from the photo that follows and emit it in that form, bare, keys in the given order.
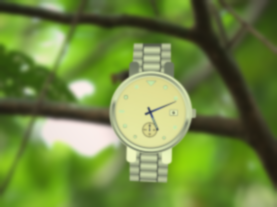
{"hour": 5, "minute": 11}
